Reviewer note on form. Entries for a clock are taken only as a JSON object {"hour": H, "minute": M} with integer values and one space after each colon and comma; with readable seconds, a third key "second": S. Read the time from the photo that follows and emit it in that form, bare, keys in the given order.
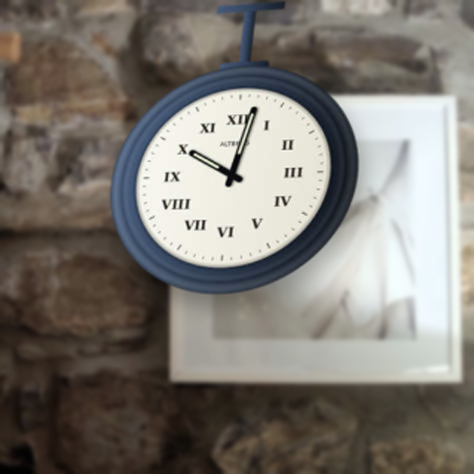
{"hour": 10, "minute": 2}
